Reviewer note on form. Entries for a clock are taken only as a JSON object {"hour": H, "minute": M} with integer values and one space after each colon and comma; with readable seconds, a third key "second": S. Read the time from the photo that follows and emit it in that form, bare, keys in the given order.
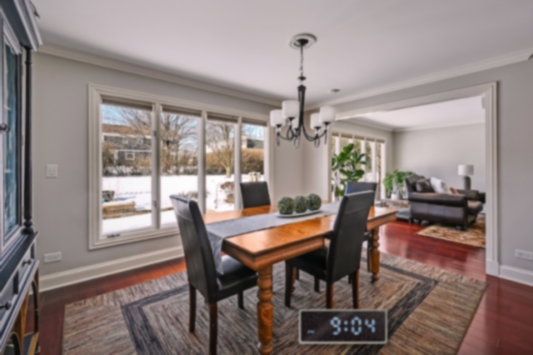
{"hour": 9, "minute": 4}
